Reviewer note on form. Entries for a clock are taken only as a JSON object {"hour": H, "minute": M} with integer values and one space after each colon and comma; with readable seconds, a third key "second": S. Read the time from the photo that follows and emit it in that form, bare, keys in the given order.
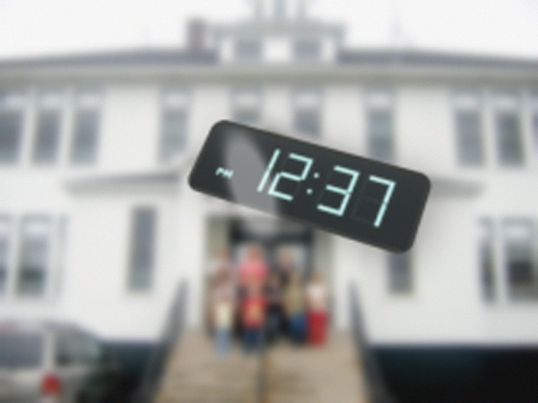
{"hour": 12, "minute": 37}
